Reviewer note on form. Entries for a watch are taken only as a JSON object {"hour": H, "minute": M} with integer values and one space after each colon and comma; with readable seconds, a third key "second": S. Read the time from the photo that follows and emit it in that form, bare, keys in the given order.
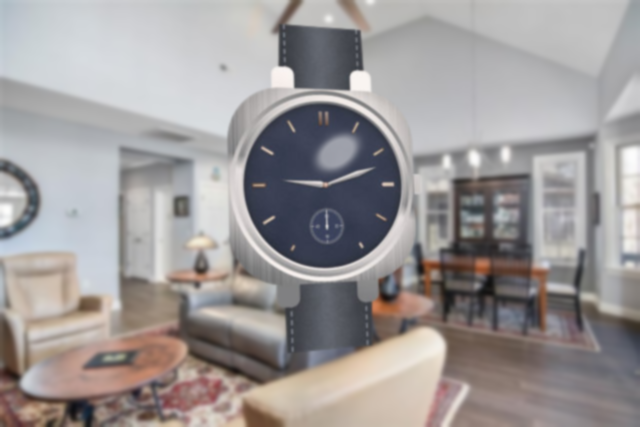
{"hour": 9, "minute": 12}
